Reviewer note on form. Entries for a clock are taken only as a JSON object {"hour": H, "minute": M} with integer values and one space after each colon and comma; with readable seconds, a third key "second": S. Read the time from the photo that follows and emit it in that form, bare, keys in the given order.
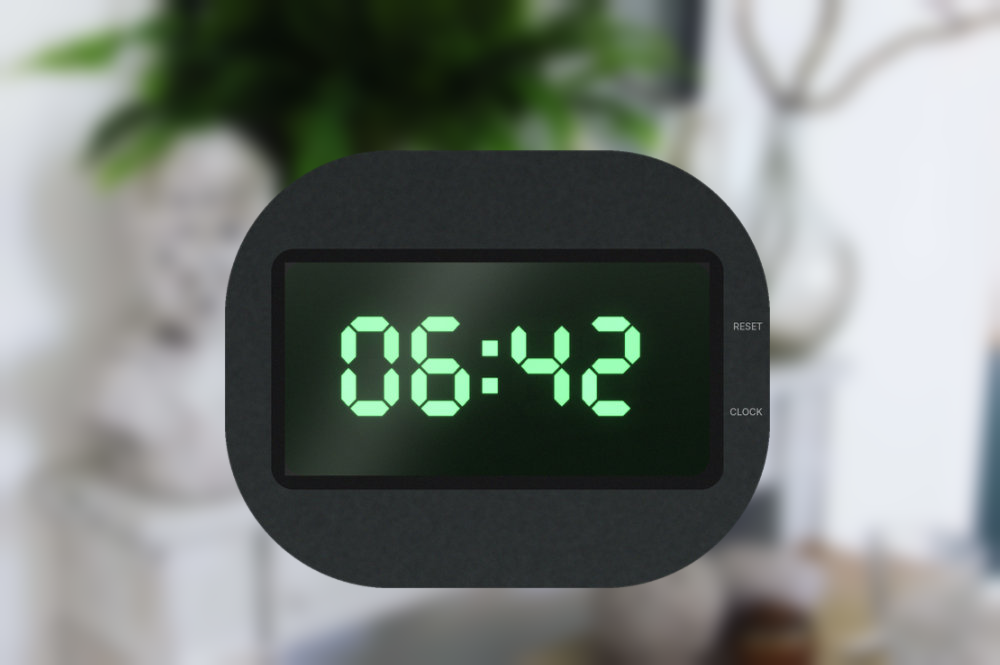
{"hour": 6, "minute": 42}
